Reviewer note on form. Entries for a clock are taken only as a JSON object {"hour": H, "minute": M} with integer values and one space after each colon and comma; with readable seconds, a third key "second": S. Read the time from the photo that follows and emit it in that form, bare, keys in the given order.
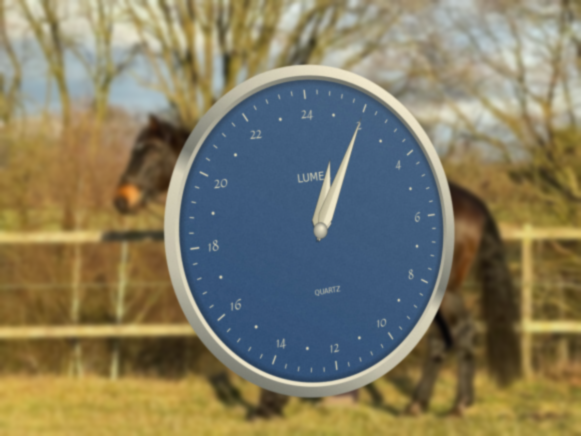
{"hour": 1, "minute": 5}
